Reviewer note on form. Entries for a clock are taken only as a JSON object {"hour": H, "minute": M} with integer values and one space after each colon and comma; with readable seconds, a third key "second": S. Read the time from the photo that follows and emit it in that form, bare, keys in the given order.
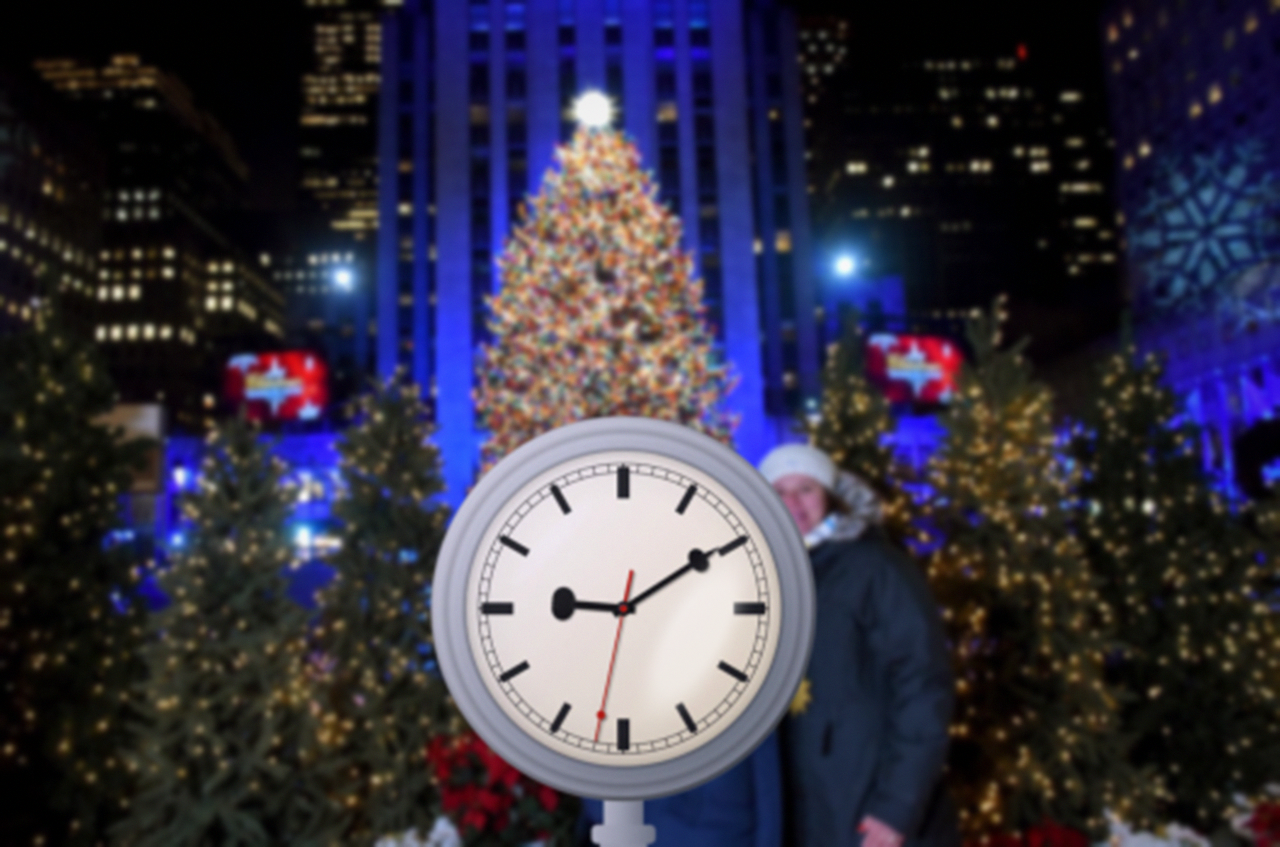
{"hour": 9, "minute": 9, "second": 32}
